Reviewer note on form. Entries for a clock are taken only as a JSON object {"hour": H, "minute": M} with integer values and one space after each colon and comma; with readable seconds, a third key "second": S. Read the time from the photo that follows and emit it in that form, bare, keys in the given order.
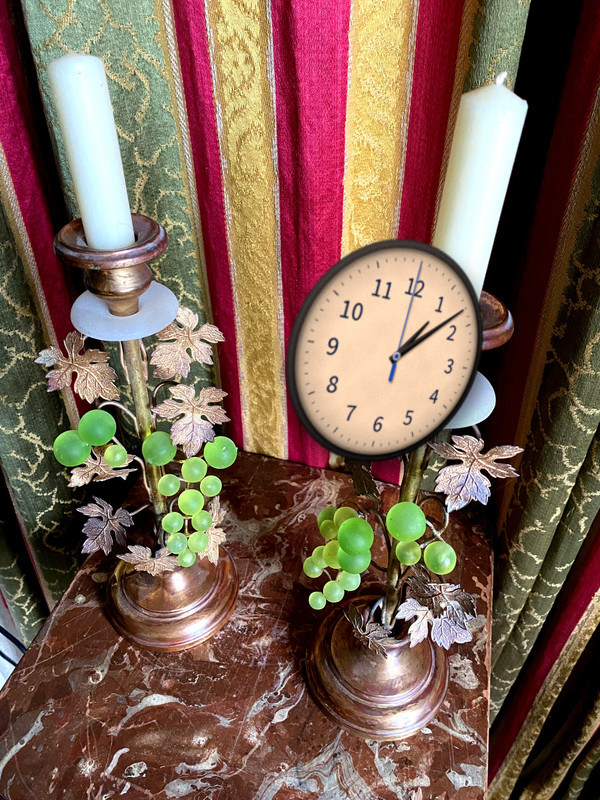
{"hour": 1, "minute": 8, "second": 0}
